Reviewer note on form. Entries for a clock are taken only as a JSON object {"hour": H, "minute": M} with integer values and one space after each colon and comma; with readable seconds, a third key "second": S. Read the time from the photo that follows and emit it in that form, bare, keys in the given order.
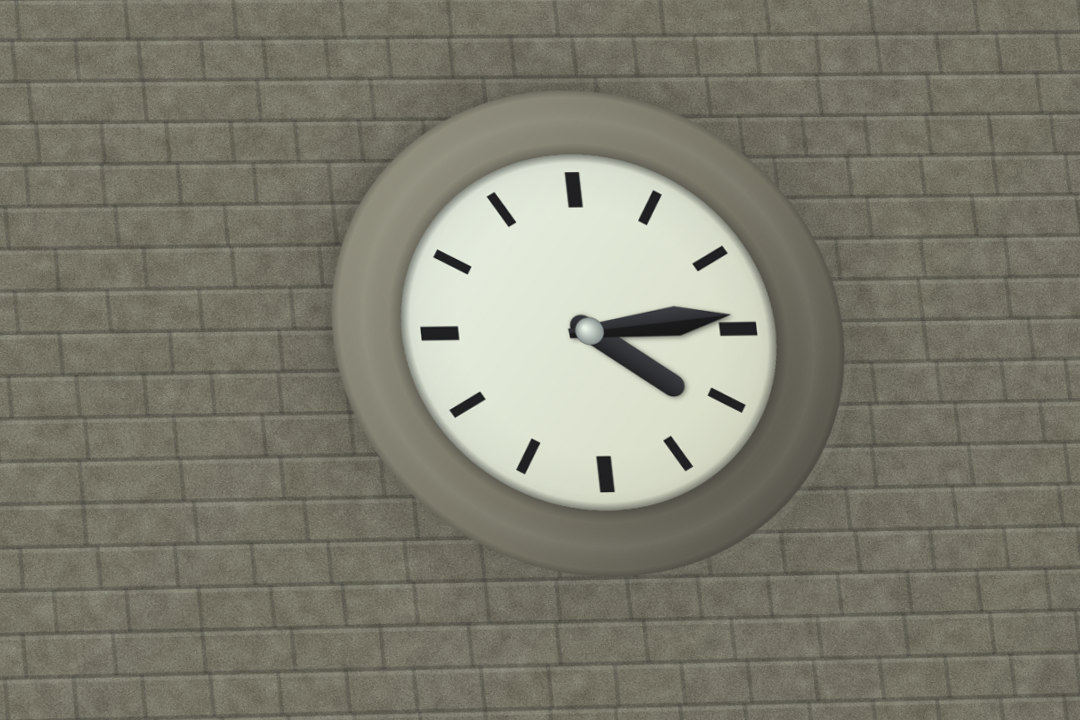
{"hour": 4, "minute": 14}
